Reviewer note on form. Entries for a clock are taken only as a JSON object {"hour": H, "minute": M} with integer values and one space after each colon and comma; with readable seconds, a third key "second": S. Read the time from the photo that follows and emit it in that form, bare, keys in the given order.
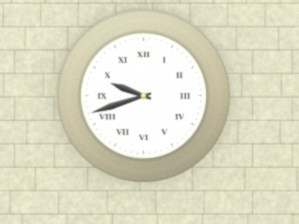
{"hour": 9, "minute": 42}
